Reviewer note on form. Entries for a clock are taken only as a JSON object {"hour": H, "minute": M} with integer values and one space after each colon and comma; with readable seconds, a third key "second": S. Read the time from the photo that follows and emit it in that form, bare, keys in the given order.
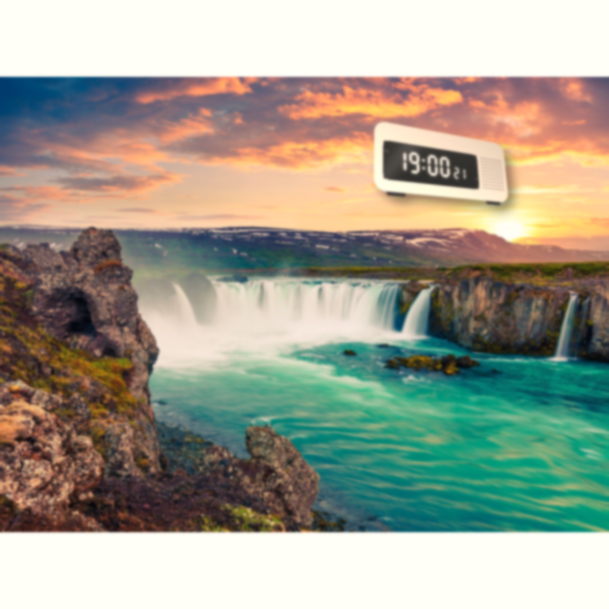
{"hour": 19, "minute": 0}
